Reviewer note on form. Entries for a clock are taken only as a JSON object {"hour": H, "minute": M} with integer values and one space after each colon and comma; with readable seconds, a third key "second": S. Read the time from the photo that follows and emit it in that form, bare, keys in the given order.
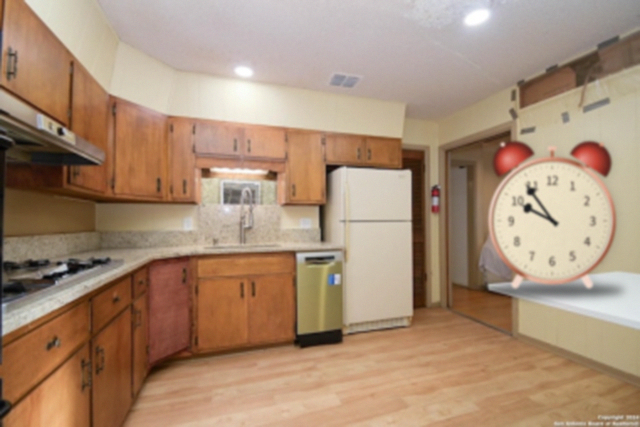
{"hour": 9, "minute": 54}
